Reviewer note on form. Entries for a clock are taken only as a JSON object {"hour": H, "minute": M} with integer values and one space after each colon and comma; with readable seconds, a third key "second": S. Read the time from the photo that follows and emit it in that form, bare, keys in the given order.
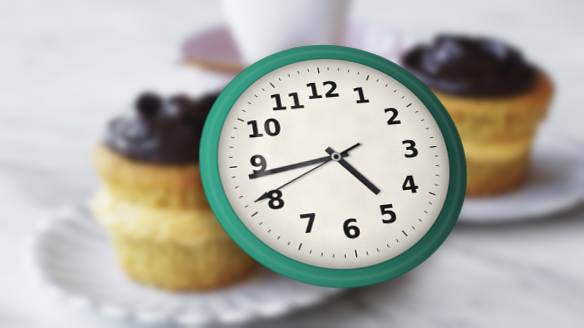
{"hour": 4, "minute": 43, "second": 41}
